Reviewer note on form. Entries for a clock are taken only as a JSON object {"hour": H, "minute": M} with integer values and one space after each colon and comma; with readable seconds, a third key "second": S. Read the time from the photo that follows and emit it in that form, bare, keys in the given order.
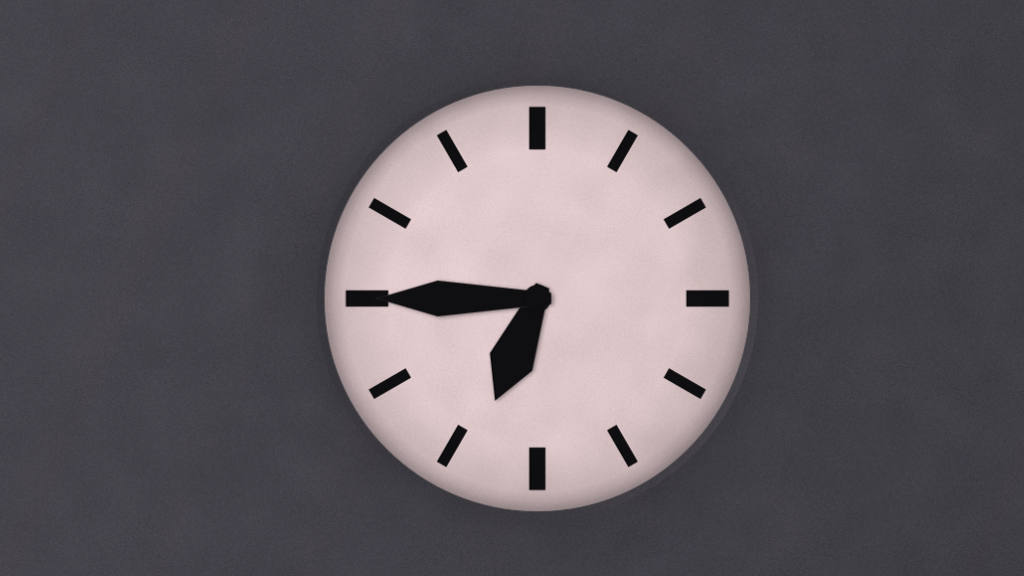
{"hour": 6, "minute": 45}
